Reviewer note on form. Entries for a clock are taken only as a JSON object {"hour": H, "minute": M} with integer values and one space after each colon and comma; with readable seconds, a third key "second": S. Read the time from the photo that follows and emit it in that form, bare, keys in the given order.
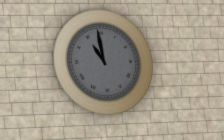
{"hour": 10, "minute": 59}
